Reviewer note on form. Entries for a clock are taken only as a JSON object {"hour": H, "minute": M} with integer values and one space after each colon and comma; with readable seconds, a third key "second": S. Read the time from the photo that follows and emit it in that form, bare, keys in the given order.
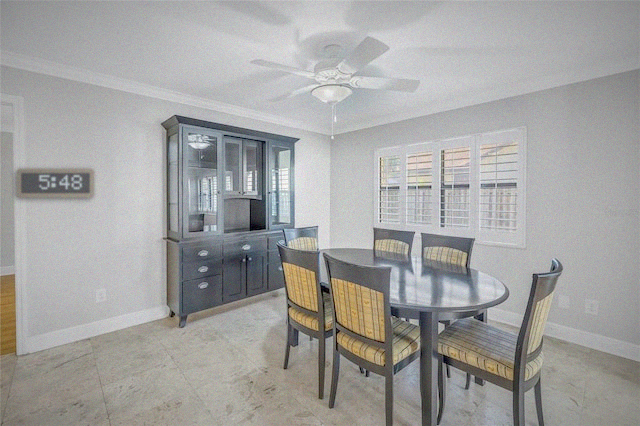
{"hour": 5, "minute": 48}
